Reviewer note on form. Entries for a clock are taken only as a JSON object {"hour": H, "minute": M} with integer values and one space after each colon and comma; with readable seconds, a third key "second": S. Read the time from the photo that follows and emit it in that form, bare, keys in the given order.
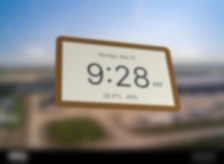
{"hour": 9, "minute": 28}
